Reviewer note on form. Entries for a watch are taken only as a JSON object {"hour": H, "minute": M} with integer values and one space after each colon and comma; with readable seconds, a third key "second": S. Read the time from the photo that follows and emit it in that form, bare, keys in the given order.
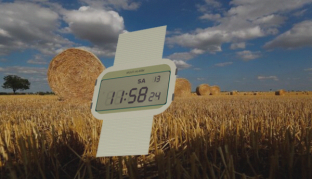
{"hour": 11, "minute": 58, "second": 24}
